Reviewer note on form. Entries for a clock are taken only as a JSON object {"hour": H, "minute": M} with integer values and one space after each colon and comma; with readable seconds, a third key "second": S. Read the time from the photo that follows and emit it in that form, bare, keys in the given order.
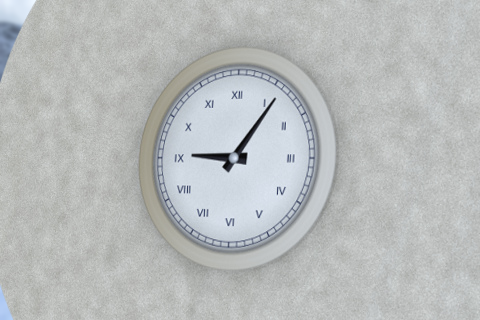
{"hour": 9, "minute": 6}
